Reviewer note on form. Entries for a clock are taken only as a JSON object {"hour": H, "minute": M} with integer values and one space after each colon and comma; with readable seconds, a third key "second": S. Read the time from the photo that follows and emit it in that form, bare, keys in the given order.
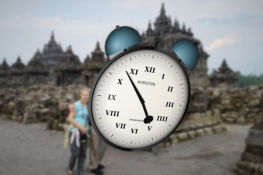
{"hour": 4, "minute": 53}
